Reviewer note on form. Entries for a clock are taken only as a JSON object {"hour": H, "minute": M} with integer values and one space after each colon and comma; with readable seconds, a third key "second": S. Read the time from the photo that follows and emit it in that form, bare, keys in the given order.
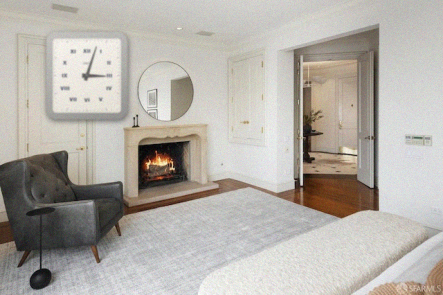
{"hour": 3, "minute": 3}
